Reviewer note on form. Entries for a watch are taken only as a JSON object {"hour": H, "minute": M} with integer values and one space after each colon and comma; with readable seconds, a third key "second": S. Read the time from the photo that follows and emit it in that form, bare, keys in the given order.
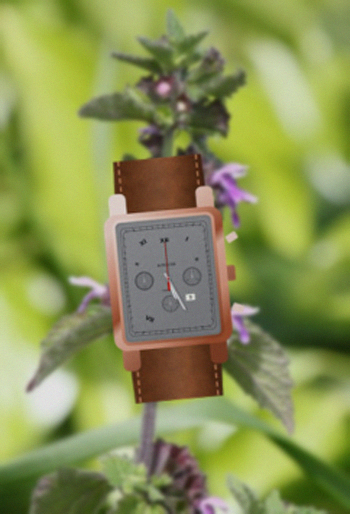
{"hour": 5, "minute": 26}
